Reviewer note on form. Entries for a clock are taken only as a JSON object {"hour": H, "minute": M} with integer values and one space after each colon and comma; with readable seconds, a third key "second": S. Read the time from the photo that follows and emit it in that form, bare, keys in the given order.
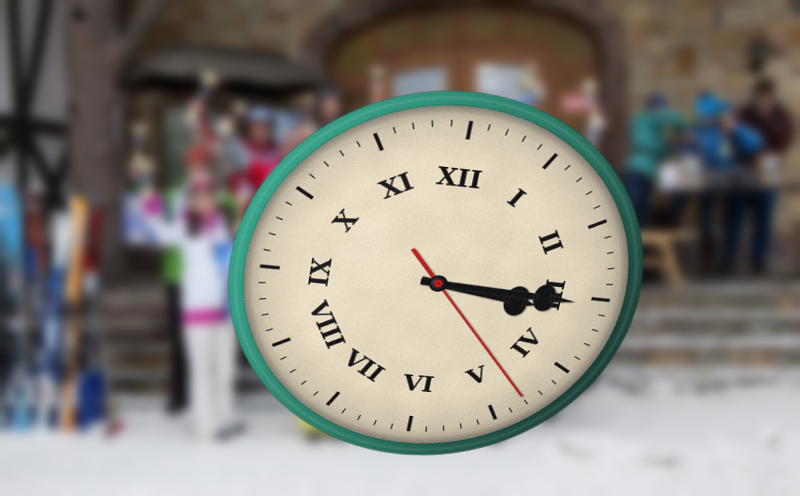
{"hour": 3, "minute": 15, "second": 23}
